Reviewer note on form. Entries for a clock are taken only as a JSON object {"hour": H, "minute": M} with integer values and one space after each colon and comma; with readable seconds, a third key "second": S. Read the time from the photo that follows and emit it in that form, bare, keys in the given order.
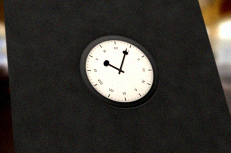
{"hour": 10, "minute": 4}
